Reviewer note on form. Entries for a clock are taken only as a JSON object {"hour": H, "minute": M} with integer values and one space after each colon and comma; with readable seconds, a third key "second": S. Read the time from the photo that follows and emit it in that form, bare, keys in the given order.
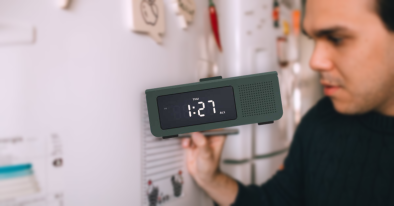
{"hour": 1, "minute": 27}
